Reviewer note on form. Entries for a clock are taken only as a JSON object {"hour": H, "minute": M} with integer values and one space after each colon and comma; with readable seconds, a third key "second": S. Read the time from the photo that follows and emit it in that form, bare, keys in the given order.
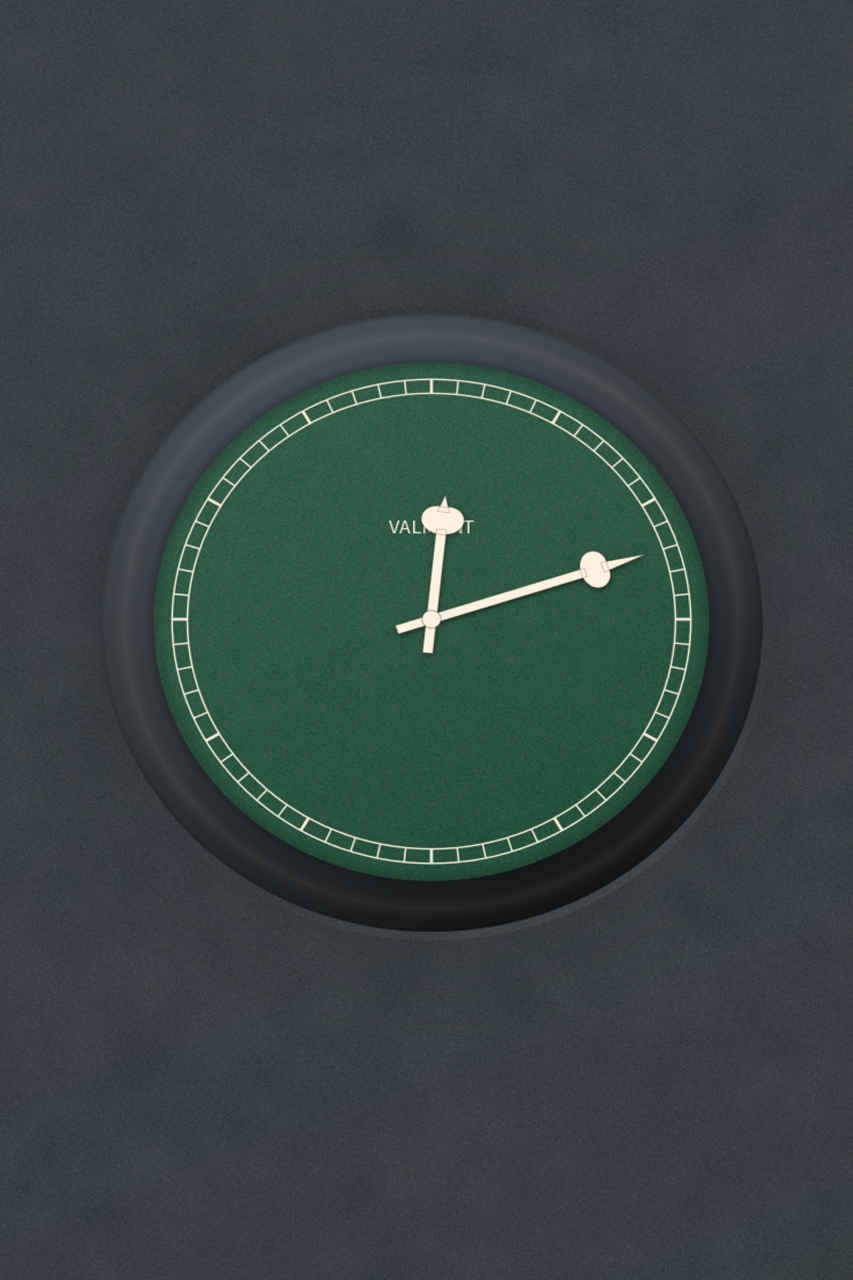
{"hour": 12, "minute": 12}
